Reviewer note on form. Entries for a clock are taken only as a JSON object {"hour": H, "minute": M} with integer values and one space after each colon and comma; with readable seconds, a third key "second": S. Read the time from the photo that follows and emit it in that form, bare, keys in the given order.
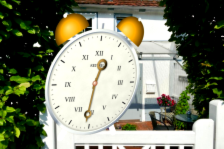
{"hour": 12, "minute": 31}
